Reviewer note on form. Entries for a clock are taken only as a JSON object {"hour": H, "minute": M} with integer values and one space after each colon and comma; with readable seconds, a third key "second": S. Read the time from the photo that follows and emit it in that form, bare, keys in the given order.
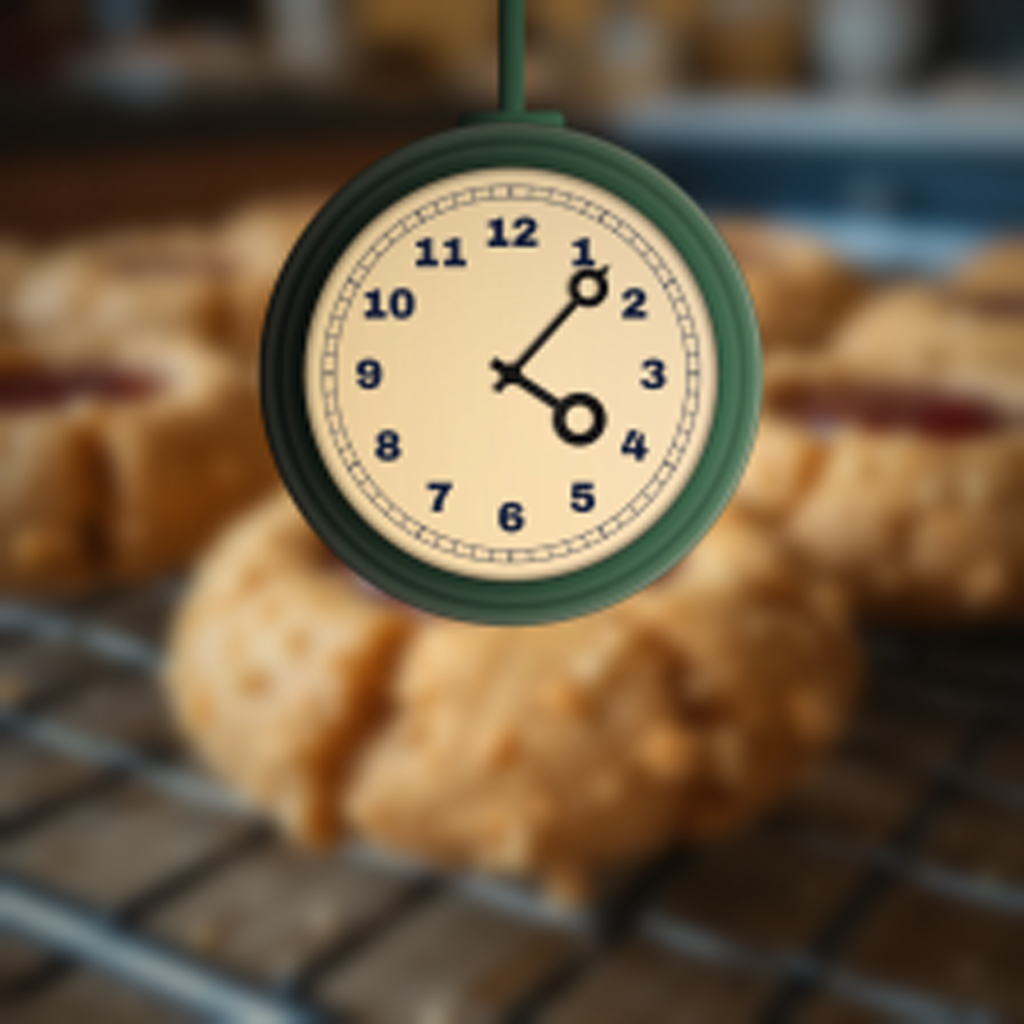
{"hour": 4, "minute": 7}
